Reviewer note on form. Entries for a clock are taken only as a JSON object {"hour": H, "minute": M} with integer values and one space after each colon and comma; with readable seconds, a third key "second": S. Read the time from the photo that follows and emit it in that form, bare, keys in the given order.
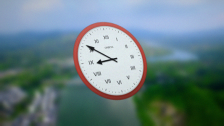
{"hour": 8, "minute": 51}
